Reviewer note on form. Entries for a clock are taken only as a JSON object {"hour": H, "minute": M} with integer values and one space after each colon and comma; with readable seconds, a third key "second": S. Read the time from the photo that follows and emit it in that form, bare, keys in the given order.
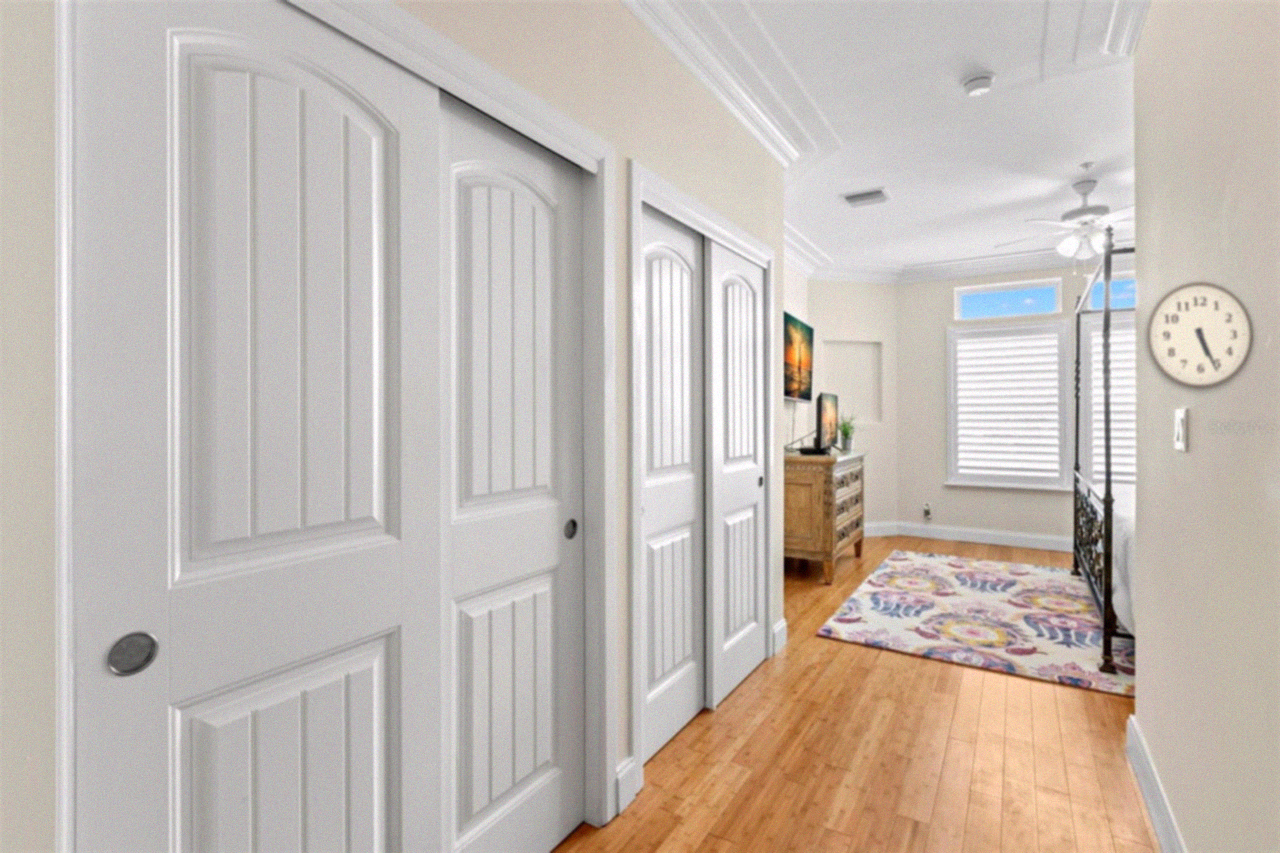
{"hour": 5, "minute": 26}
